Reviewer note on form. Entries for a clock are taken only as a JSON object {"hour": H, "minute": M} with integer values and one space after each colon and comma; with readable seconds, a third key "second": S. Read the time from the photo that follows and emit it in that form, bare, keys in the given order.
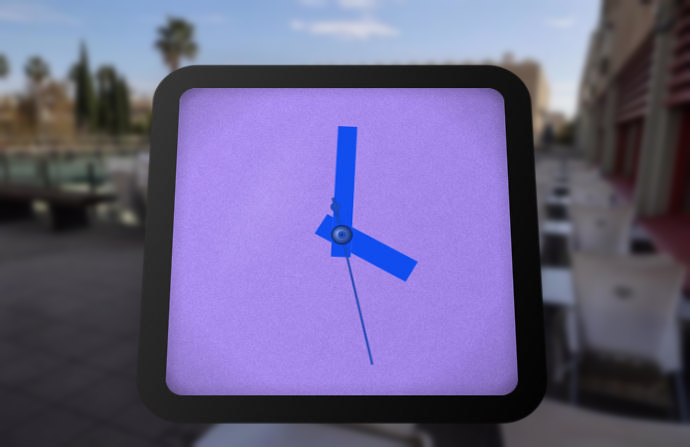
{"hour": 4, "minute": 0, "second": 28}
